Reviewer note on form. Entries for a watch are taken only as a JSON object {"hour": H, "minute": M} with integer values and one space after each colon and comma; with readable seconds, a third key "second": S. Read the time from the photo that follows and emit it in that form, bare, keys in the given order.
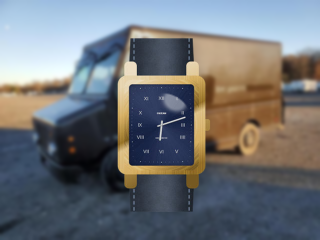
{"hour": 6, "minute": 12}
